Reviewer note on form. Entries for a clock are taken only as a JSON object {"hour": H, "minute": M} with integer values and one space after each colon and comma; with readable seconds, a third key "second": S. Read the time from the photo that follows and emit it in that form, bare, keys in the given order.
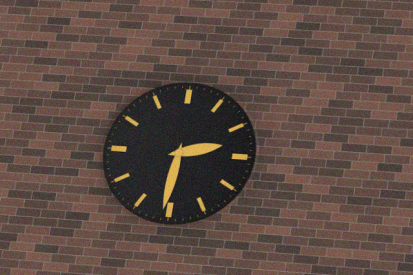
{"hour": 2, "minute": 31}
